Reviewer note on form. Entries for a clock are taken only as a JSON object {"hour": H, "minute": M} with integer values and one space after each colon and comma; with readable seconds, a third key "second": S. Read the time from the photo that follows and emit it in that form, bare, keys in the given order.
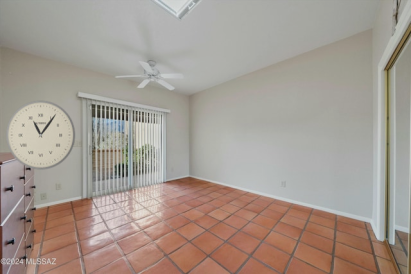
{"hour": 11, "minute": 6}
